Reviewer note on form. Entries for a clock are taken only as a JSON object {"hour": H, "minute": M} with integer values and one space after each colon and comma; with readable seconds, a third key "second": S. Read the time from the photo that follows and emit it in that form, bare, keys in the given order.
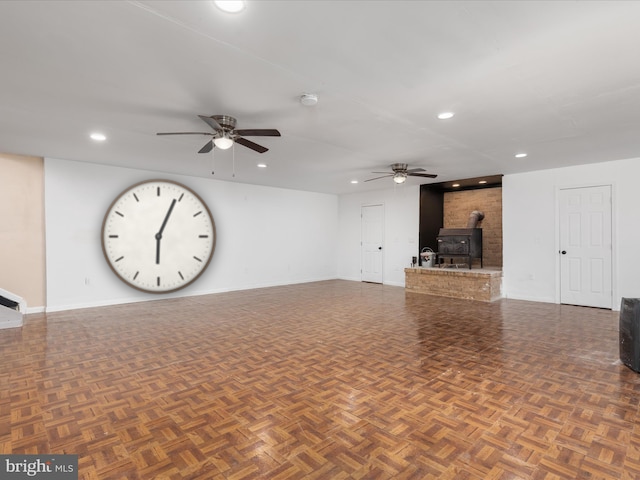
{"hour": 6, "minute": 4}
